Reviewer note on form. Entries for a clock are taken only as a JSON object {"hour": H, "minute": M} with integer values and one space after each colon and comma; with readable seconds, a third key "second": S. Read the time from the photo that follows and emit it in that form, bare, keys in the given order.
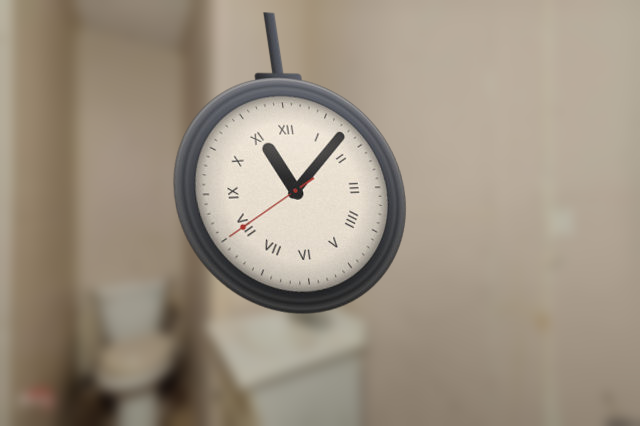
{"hour": 11, "minute": 7, "second": 40}
